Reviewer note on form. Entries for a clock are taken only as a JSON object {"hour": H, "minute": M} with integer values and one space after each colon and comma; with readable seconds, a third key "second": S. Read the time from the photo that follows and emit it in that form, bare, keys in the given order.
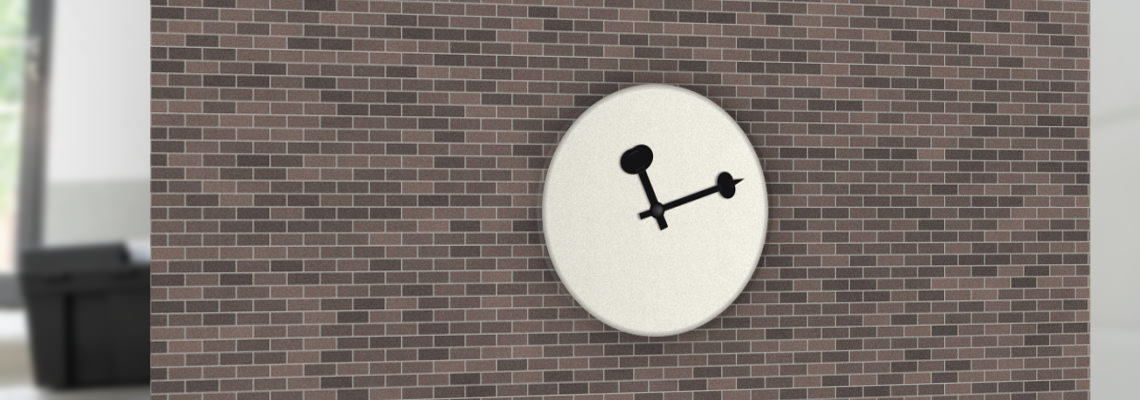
{"hour": 11, "minute": 12}
